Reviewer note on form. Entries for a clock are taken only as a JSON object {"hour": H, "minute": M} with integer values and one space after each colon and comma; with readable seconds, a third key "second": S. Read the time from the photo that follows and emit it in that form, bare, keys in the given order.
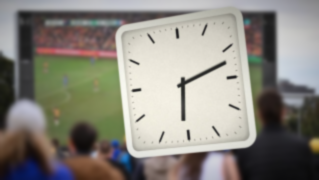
{"hour": 6, "minute": 12}
